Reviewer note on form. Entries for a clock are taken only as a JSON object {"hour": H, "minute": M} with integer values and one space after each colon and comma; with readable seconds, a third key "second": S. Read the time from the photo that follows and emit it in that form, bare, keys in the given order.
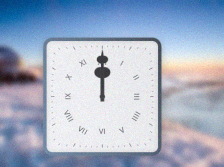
{"hour": 12, "minute": 0}
